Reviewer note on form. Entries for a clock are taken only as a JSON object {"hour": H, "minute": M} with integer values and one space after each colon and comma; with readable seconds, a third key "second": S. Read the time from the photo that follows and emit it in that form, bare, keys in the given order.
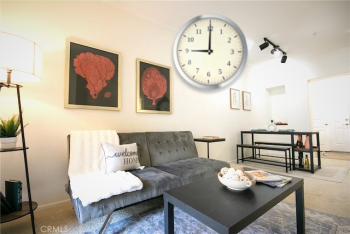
{"hour": 9, "minute": 0}
